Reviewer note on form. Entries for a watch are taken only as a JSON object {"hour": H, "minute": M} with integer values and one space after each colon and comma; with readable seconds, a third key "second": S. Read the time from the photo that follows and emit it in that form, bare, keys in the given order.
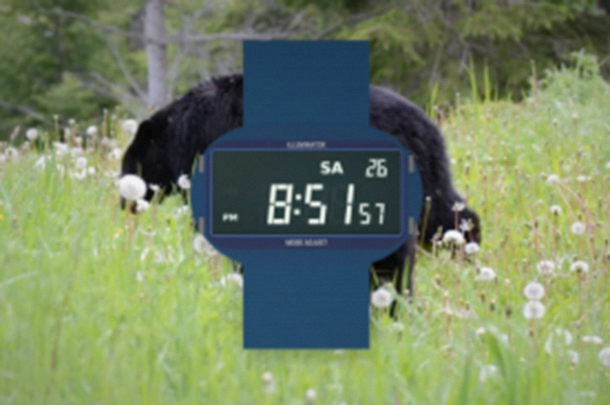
{"hour": 8, "minute": 51, "second": 57}
